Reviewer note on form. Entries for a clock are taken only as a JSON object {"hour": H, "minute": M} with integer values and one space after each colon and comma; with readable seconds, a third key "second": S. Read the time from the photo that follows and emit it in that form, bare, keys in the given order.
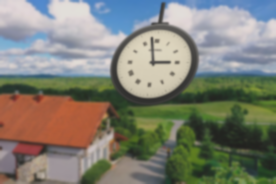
{"hour": 2, "minute": 58}
